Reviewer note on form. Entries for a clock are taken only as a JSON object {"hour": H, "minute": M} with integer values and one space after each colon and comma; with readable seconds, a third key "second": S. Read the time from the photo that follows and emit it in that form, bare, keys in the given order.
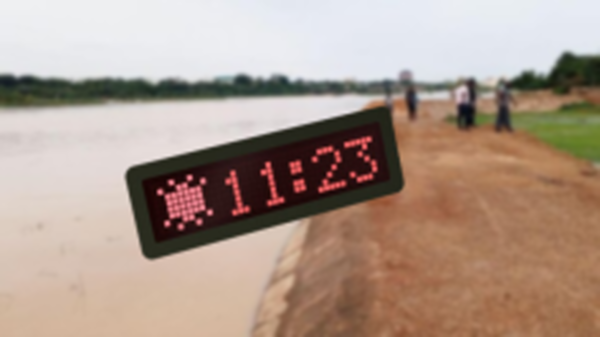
{"hour": 11, "minute": 23}
